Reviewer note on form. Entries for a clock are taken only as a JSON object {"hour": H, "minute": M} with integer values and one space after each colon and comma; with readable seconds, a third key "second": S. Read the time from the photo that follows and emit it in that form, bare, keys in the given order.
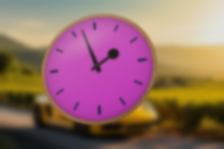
{"hour": 1, "minute": 57}
